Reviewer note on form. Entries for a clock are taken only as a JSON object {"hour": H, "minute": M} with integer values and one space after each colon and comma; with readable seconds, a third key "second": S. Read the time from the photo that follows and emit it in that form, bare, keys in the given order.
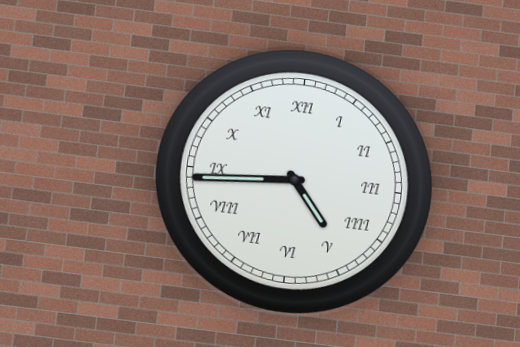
{"hour": 4, "minute": 44}
